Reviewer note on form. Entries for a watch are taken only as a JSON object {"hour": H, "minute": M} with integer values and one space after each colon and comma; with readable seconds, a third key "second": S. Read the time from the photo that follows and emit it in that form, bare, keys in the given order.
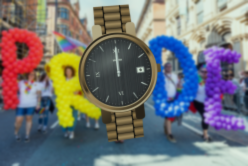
{"hour": 12, "minute": 0}
